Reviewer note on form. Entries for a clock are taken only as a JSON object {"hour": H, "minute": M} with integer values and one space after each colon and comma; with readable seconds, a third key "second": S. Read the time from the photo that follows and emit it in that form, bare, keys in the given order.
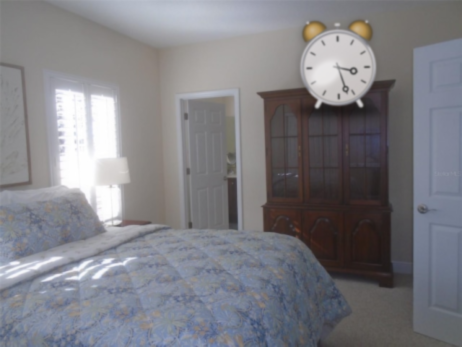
{"hour": 3, "minute": 27}
